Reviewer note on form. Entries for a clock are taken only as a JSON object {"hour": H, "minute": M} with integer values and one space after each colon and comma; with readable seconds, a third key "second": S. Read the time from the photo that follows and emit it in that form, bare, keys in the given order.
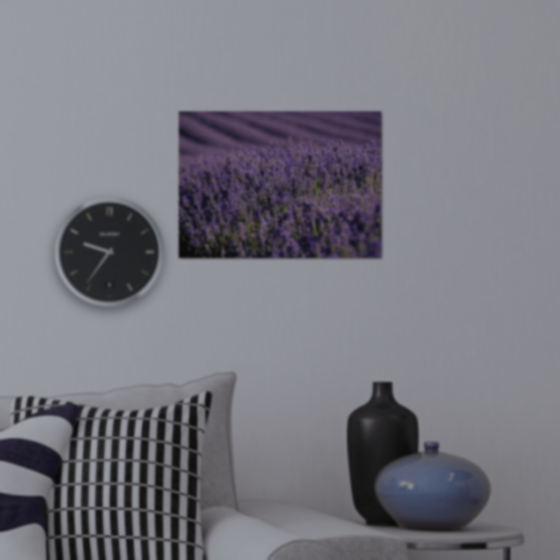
{"hour": 9, "minute": 36}
